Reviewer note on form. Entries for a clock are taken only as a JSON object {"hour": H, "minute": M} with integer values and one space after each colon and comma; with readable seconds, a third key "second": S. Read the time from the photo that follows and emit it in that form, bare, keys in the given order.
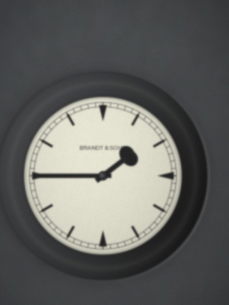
{"hour": 1, "minute": 45}
